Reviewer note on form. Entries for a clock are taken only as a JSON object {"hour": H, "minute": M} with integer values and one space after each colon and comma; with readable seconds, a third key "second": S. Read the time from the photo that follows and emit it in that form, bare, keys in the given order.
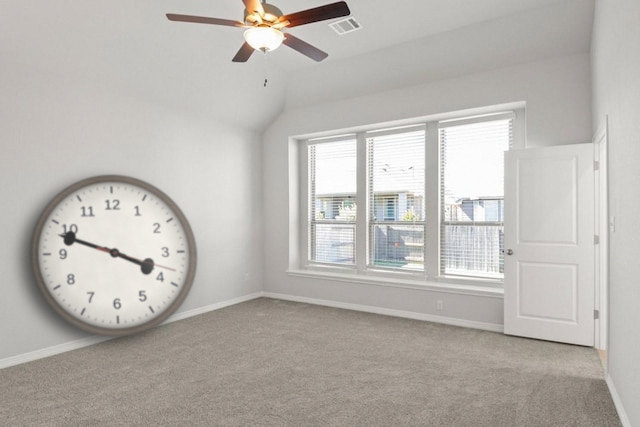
{"hour": 3, "minute": 48, "second": 18}
